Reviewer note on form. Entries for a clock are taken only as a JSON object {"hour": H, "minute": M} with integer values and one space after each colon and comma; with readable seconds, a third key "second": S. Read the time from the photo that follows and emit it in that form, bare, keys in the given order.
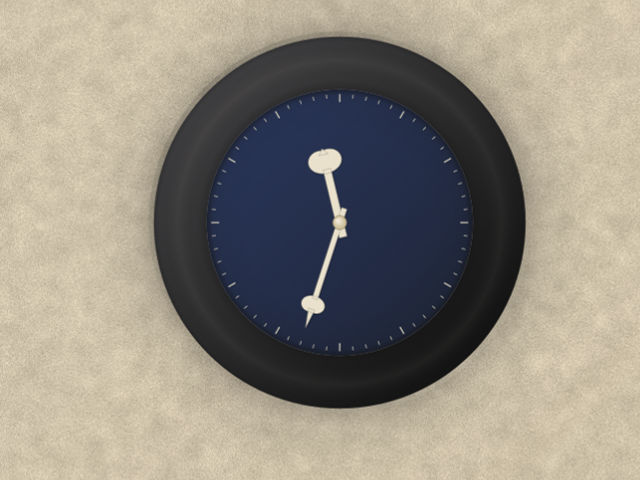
{"hour": 11, "minute": 33}
